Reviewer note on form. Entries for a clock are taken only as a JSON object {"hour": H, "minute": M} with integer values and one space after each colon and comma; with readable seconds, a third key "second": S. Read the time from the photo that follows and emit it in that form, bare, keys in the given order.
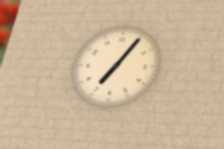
{"hour": 7, "minute": 5}
